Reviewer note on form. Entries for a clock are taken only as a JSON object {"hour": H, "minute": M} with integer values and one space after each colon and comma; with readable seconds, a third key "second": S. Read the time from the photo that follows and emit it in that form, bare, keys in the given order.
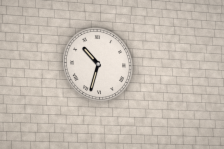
{"hour": 10, "minute": 33}
